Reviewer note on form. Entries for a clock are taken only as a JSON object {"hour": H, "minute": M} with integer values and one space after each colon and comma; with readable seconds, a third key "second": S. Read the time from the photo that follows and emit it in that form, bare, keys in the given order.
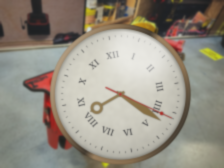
{"hour": 8, "minute": 22, "second": 21}
